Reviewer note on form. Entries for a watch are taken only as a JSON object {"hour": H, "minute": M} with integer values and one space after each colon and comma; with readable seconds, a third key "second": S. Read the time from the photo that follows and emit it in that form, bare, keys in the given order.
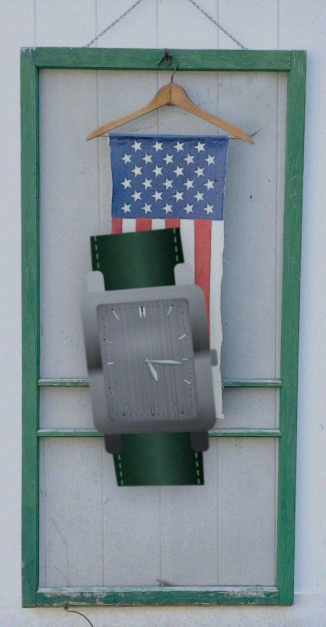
{"hour": 5, "minute": 16}
